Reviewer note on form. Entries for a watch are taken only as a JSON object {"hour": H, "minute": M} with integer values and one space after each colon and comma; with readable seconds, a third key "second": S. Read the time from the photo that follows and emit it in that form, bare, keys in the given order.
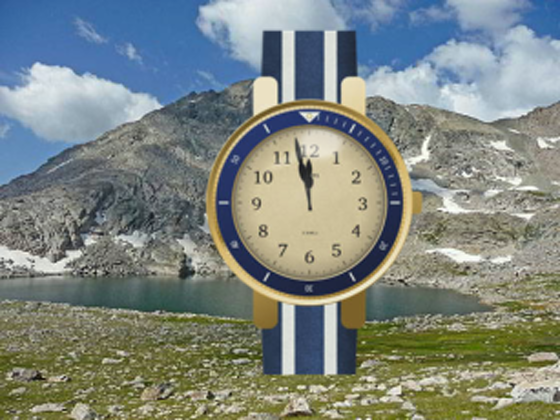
{"hour": 11, "minute": 58}
